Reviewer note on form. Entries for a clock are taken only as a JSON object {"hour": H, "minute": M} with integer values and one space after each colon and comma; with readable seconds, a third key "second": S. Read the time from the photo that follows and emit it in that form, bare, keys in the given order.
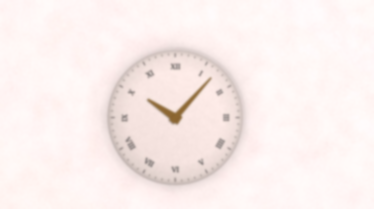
{"hour": 10, "minute": 7}
